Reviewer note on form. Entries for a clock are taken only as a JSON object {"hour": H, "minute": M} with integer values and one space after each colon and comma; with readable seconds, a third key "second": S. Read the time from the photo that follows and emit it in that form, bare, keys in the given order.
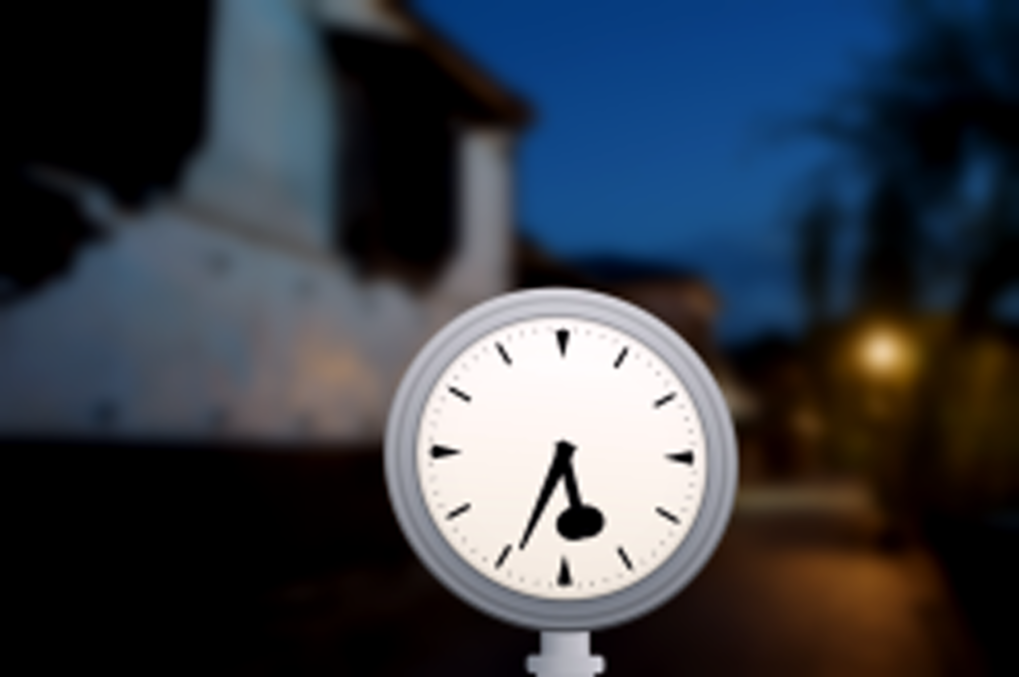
{"hour": 5, "minute": 34}
